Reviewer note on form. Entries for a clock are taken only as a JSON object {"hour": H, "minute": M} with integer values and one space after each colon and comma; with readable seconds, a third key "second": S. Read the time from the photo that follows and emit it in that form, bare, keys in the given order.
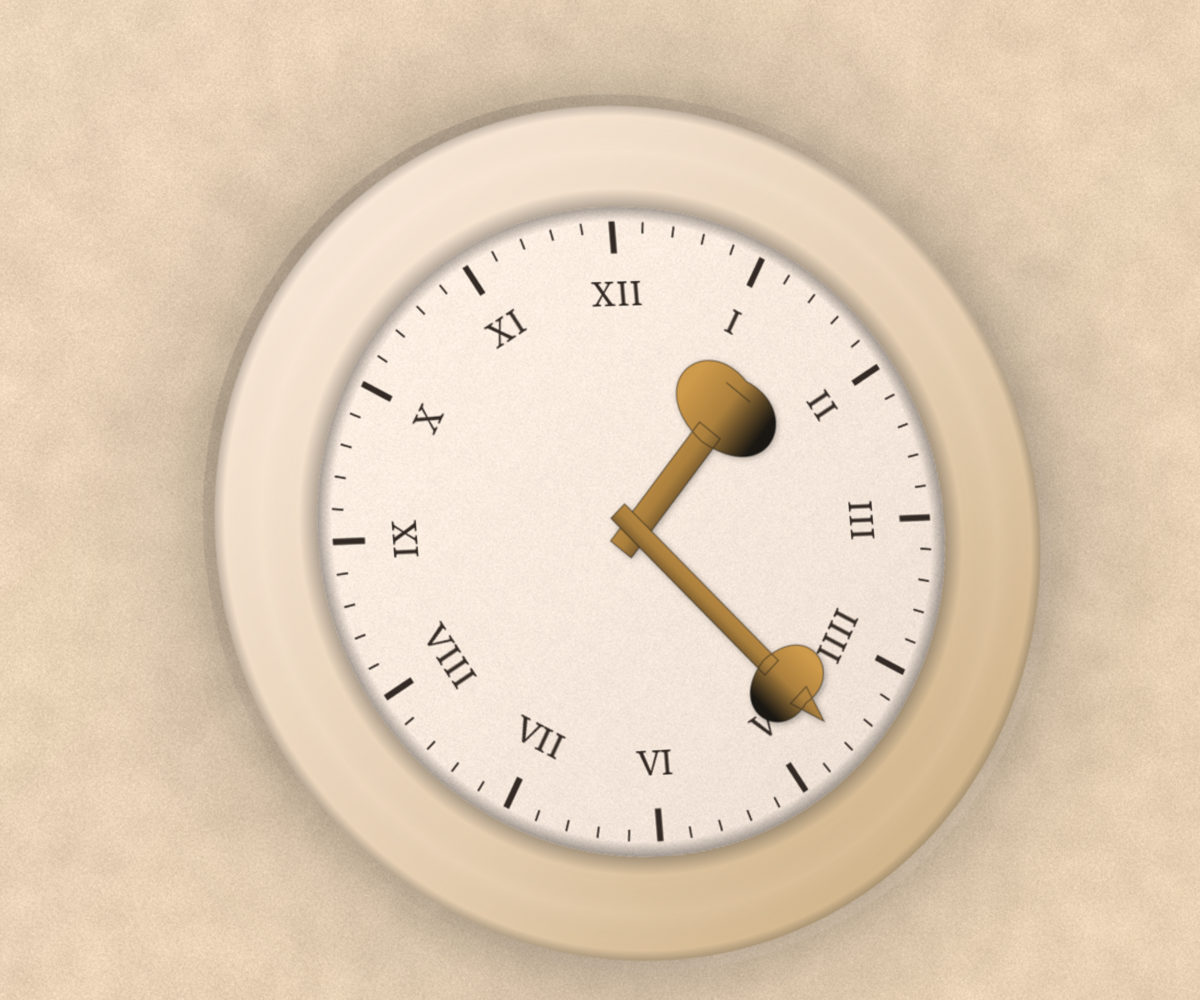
{"hour": 1, "minute": 23}
